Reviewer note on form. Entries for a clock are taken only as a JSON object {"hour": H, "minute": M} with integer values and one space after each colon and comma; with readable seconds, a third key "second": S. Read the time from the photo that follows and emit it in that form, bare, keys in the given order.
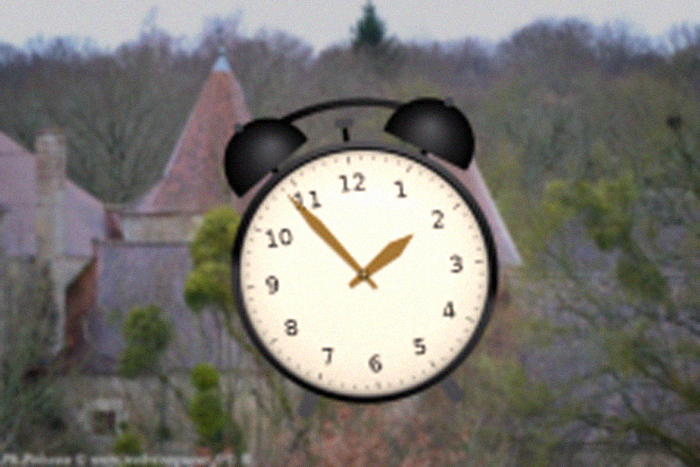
{"hour": 1, "minute": 54}
